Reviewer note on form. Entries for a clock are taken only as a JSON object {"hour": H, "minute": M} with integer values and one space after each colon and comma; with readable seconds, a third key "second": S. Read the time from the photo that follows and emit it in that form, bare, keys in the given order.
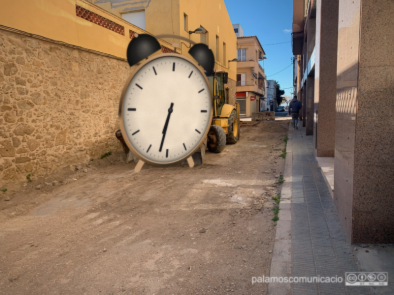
{"hour": 6, "minute": 32}
